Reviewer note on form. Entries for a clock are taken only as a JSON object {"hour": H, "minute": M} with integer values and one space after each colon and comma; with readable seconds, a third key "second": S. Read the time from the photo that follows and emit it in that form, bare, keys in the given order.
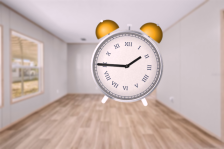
{"hour": 1, "minute": 45}
